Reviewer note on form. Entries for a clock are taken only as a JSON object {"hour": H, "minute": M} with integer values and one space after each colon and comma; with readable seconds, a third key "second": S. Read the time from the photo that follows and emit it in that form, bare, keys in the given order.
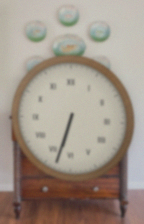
{"hour": 6, "minute": 33}
